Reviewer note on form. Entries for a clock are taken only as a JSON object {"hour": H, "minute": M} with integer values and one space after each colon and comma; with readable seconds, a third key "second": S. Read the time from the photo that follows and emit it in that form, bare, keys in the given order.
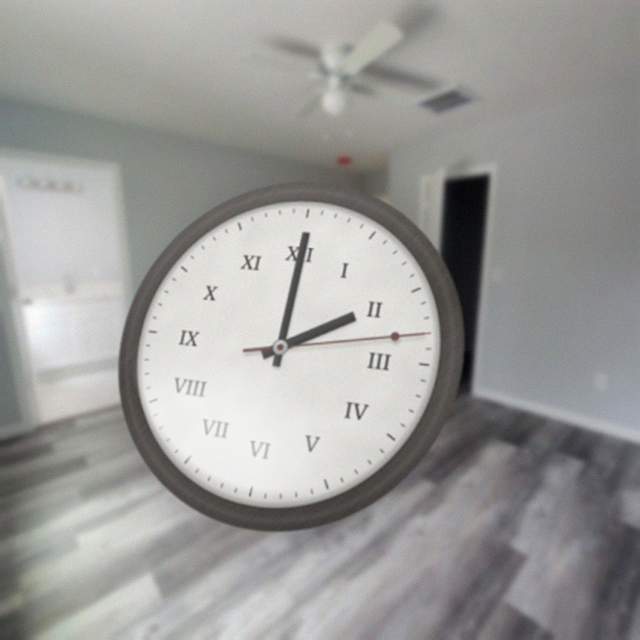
{"hour": 2, "minute": 0, "second": 13}
